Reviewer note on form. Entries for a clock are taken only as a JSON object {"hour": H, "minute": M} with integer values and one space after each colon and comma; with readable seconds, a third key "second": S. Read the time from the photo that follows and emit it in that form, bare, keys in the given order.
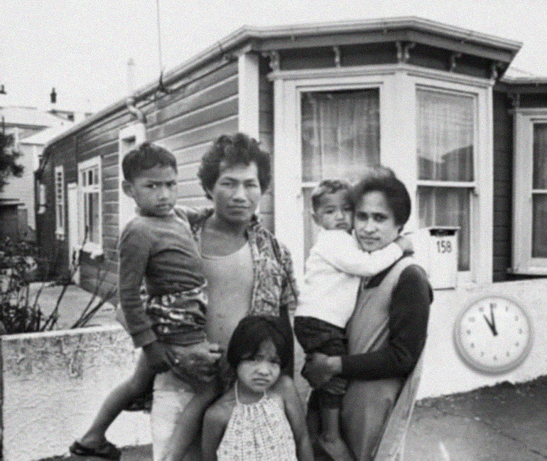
{"hour": 10, "minute": 59}
